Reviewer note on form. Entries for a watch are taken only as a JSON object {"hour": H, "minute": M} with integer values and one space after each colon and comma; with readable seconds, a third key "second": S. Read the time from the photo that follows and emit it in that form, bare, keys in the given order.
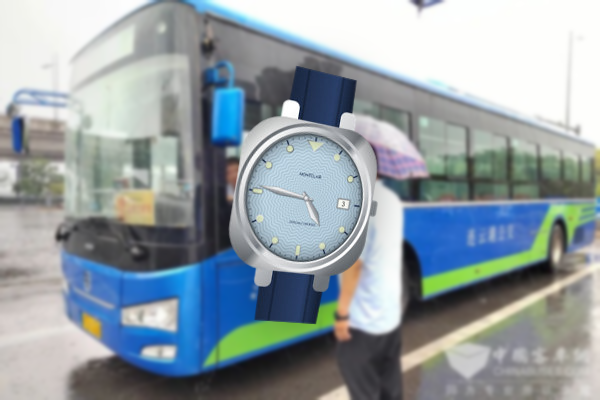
{"hour": 4, "minute": 46}
